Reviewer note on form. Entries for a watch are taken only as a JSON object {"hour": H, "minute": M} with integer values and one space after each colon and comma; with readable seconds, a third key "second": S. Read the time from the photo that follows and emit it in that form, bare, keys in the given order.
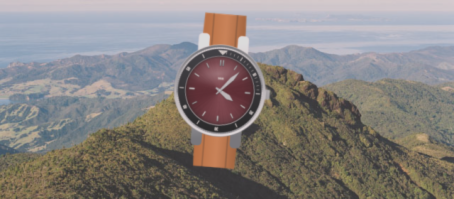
{"hour": 4, "minute": 7}
